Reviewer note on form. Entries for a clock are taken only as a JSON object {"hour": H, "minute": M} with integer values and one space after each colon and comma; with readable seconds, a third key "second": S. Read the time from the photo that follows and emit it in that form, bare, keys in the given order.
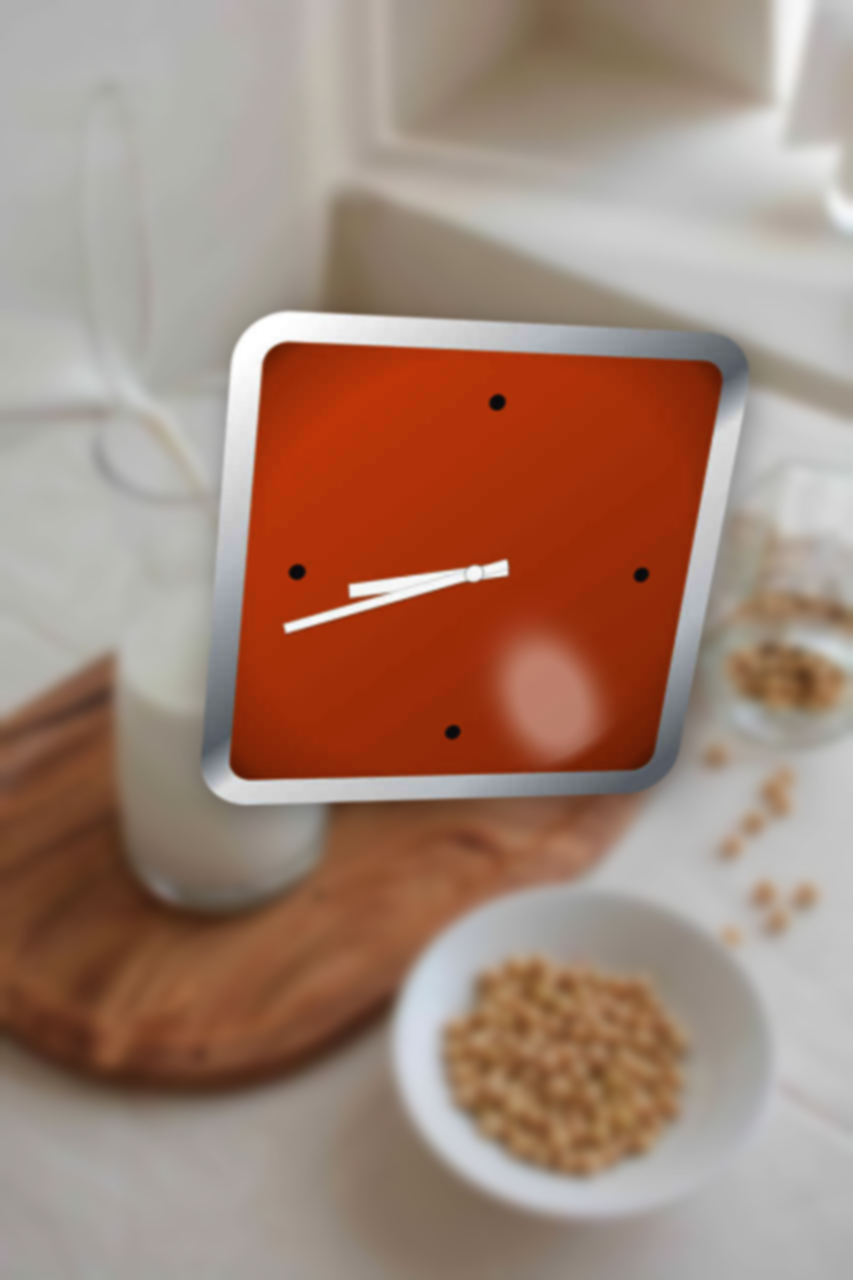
{"hour": 8, "minute": 42}
